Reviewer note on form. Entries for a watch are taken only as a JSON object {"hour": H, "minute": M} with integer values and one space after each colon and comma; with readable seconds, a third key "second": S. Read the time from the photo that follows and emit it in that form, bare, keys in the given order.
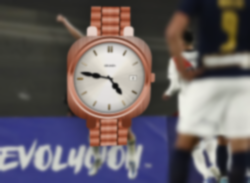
{"hour": 4, "minute": 47}
